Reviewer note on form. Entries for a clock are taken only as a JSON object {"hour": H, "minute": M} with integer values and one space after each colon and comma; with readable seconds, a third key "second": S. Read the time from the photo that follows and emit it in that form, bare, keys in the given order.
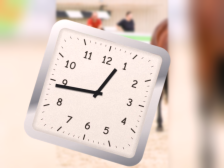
{"hour": 12, "minute": 44}
